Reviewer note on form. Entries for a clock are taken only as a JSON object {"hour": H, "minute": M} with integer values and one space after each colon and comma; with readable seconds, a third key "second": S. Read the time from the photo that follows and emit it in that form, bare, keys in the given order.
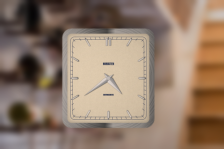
{"hour": 4, "minute": 39}
